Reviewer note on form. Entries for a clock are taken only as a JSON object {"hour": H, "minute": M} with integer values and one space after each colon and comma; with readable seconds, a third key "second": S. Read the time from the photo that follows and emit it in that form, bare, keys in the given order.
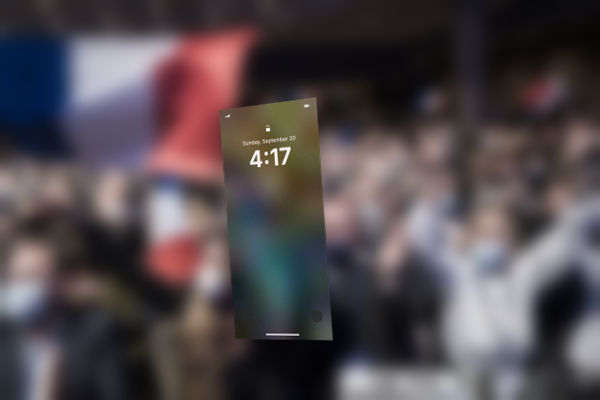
{"hour": 4, "minute": 17}
